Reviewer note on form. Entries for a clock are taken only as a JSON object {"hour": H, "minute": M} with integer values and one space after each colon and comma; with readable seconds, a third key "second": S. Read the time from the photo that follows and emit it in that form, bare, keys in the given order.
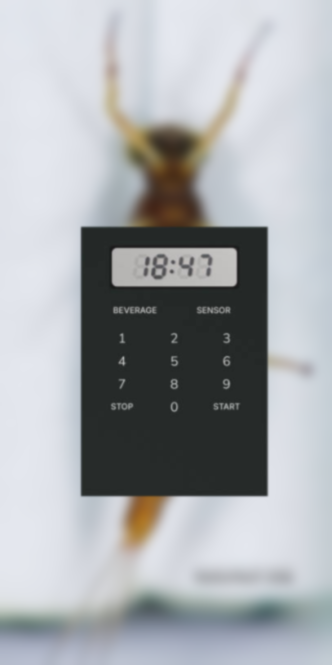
{"hour": 18, "minute": 47}
